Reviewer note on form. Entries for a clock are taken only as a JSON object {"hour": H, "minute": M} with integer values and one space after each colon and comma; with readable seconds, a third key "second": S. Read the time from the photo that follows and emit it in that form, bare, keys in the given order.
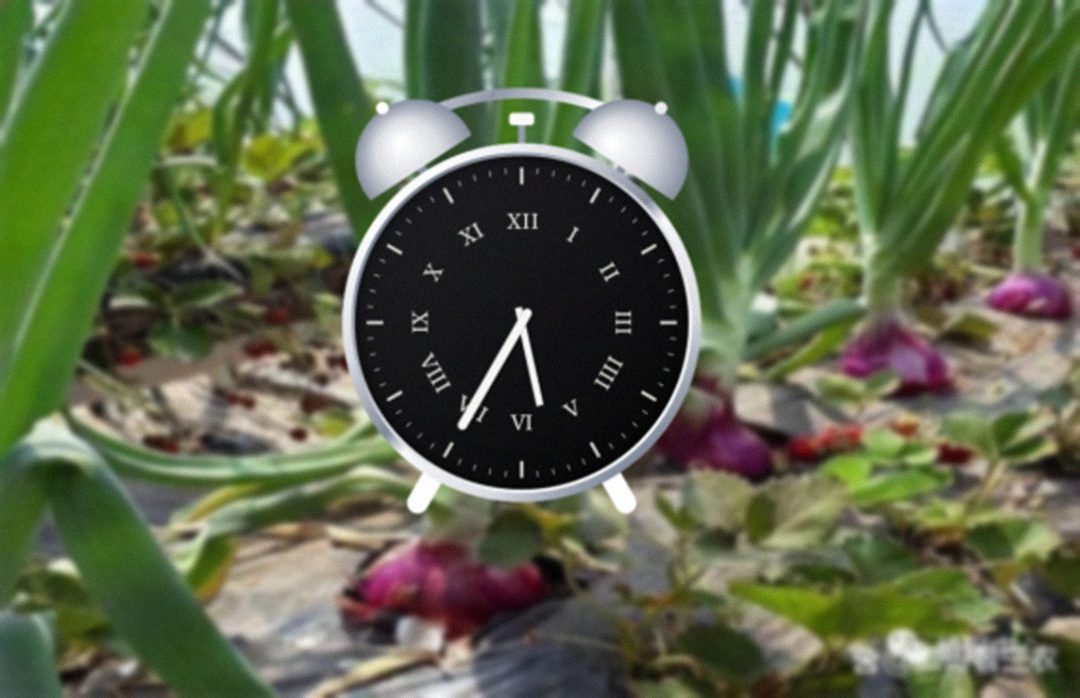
{"hour": 5, "minute": 35}
